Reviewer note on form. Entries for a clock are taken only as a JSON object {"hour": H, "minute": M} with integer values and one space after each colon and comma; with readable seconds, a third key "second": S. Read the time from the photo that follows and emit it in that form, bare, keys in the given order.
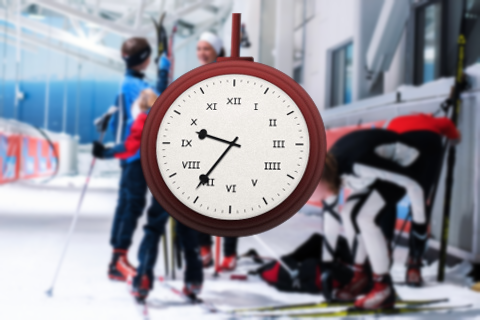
{"hour": 9, "minute": 36}
